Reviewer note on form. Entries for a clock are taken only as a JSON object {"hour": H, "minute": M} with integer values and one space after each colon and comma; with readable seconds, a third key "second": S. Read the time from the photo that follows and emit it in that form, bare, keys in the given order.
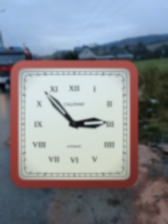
{"hour": 2, "minute": 53}
